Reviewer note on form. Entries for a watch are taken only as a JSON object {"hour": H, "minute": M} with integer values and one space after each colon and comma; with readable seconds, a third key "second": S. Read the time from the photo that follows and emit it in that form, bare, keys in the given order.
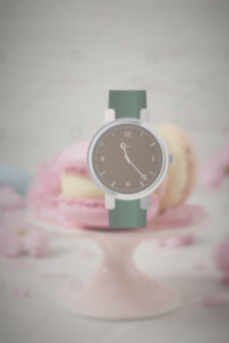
{"hour": 11, "minute": 23}
